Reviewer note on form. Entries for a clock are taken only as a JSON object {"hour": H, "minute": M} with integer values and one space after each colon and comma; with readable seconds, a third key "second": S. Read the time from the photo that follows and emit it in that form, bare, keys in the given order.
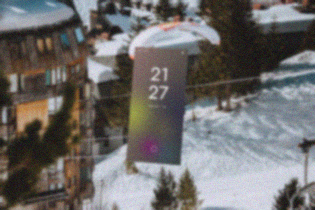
{"hour": 21, "minute": 27}
